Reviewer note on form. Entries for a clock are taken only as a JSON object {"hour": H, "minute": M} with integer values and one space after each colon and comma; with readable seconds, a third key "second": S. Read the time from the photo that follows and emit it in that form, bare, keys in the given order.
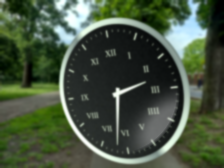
{"hour": 2, "minute": 32}
